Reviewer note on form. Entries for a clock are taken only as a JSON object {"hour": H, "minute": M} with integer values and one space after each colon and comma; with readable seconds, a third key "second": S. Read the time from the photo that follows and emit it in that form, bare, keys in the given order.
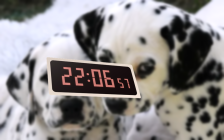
{"hour": 22, "minute": 6, "second": 57}
